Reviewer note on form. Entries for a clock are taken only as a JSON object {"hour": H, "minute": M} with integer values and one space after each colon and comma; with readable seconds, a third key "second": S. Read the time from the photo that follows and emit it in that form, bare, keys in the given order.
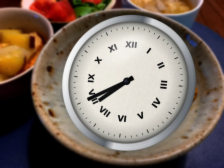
{"hour": 7, "minute": 40}
